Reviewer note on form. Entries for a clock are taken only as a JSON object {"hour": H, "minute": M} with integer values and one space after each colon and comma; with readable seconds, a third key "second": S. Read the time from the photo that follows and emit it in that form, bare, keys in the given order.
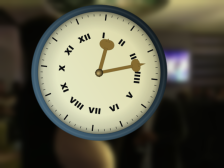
{"hour": 1, "minute": 17}
